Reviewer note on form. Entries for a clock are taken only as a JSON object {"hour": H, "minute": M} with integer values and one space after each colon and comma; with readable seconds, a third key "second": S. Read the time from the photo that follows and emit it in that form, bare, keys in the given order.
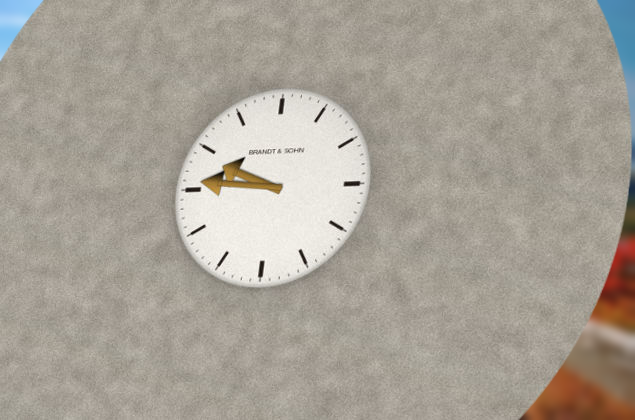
{"hour": 9, "minute": 46}
